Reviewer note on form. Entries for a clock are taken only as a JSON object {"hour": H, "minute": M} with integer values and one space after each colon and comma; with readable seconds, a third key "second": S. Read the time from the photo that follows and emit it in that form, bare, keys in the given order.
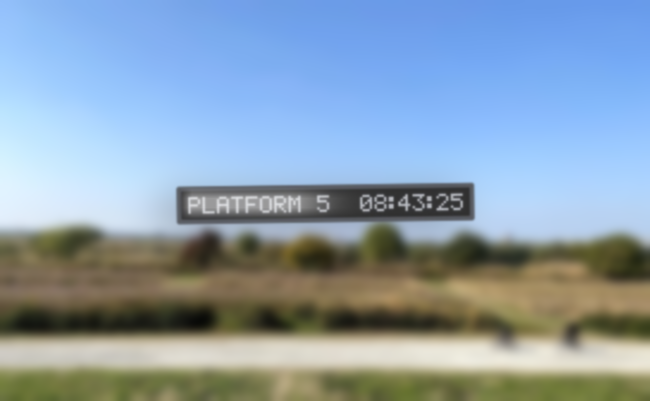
{"hour": 8, "minute": 43, "second": 25}
